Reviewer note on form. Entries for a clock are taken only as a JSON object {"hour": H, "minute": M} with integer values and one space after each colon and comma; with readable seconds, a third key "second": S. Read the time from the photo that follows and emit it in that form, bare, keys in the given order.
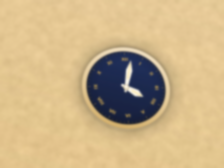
{"hour": 4, "minute": 2}
